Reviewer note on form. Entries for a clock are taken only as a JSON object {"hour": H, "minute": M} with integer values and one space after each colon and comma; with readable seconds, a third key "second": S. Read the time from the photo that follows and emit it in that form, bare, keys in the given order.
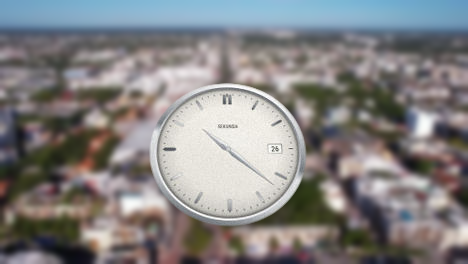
{"hour": 10, "minute": 22}
